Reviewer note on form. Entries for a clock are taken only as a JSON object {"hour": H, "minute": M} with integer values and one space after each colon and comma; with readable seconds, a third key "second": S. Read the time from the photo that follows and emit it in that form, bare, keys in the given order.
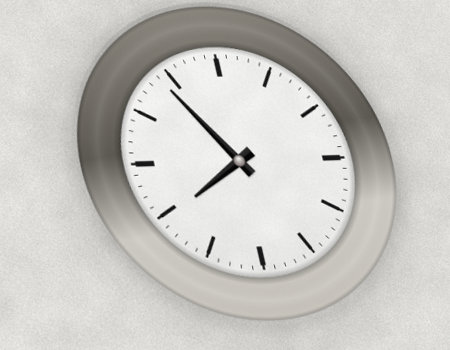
{"hour": 7, "minute": 54}
